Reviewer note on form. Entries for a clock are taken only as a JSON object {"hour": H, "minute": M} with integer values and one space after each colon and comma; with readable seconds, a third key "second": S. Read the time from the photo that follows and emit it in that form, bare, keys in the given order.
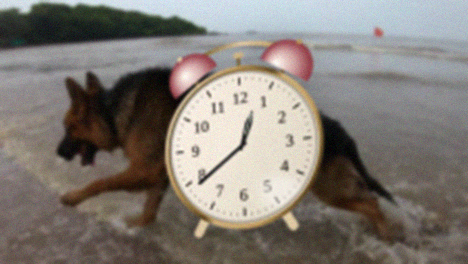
{"hour": 12, "minute": 39}
